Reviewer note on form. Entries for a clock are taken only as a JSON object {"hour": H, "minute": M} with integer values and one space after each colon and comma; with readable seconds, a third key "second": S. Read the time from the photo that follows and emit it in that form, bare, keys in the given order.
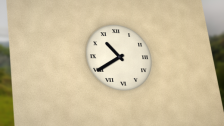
{"hour": 10, "minute": 40}
